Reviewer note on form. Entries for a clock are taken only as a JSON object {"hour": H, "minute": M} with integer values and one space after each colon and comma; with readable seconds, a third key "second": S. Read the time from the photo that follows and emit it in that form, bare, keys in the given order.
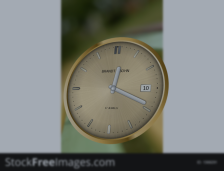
{"hour": 12, "minute": 19}
